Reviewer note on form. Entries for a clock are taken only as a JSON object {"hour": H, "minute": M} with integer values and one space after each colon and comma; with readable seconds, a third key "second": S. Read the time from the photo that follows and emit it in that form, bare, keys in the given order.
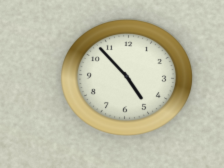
{"hour": 4, "minute": 53}
